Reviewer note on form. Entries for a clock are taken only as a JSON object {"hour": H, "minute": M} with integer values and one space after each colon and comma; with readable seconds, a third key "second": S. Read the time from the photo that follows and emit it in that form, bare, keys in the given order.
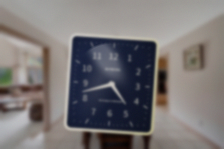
{"hour": 4, "minute": 42}
